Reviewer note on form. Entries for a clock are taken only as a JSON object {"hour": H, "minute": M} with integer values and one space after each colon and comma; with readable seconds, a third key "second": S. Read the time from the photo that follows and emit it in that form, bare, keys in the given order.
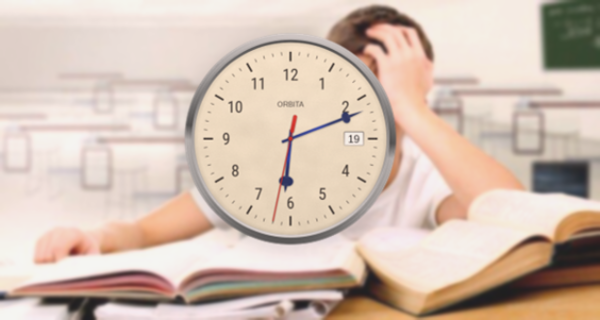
{"hour": 6, "minute": 11, "second": 32}
